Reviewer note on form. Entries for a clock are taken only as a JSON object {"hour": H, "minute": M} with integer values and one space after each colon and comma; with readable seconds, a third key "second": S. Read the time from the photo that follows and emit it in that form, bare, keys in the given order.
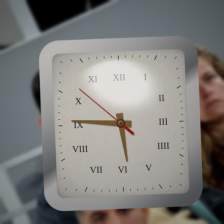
{"hour": 5, "minute": 45, "second": 52}
